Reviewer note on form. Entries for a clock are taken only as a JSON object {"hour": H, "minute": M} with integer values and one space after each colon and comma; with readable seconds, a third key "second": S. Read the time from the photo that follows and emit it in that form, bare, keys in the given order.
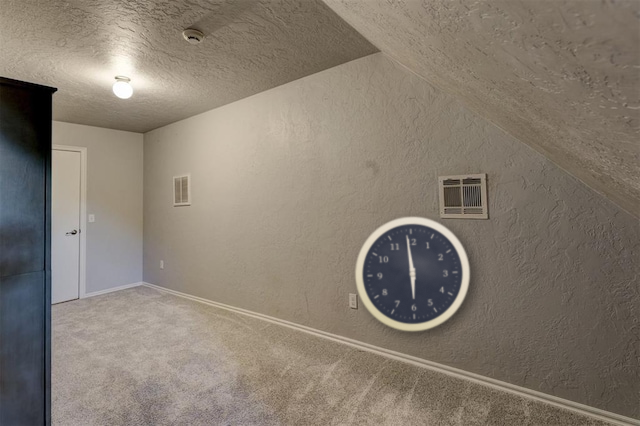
{"hour": 5, "minute": 59}
